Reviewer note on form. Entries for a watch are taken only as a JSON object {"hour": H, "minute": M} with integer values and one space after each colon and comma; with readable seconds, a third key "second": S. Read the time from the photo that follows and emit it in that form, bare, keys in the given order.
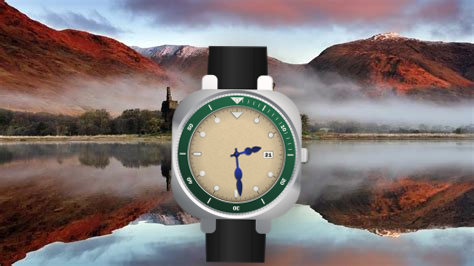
{"hour": 2, "minute": 29}
